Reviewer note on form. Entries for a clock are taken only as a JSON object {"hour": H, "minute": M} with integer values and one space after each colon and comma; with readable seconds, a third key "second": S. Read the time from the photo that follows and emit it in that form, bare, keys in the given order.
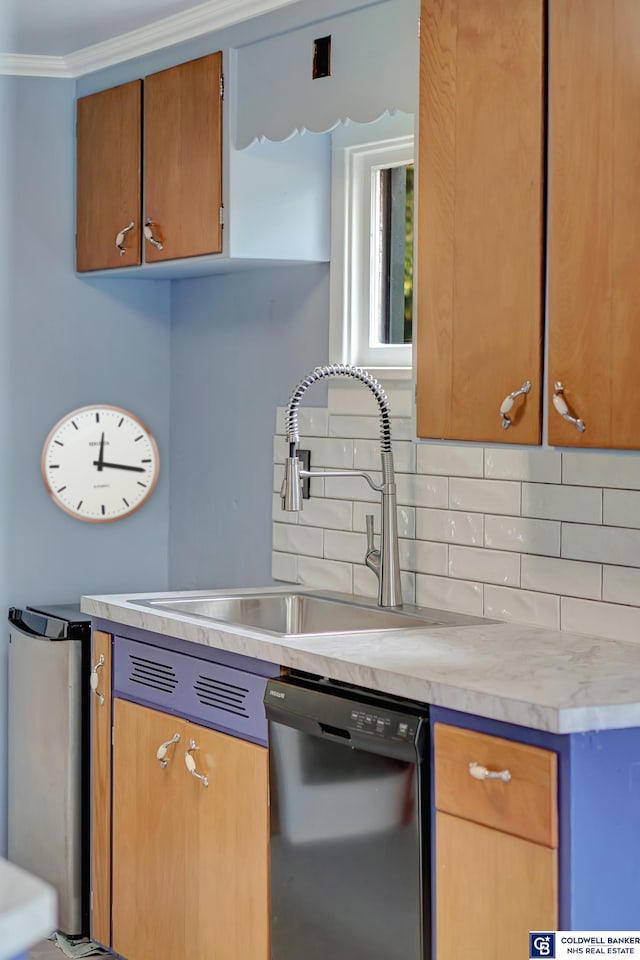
{"hour": 12, "minute": 17}
